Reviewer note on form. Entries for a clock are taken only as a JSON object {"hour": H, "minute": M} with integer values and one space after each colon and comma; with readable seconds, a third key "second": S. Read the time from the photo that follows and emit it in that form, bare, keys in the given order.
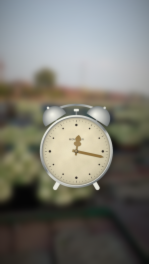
{"hour": 12, "minute": 17}
